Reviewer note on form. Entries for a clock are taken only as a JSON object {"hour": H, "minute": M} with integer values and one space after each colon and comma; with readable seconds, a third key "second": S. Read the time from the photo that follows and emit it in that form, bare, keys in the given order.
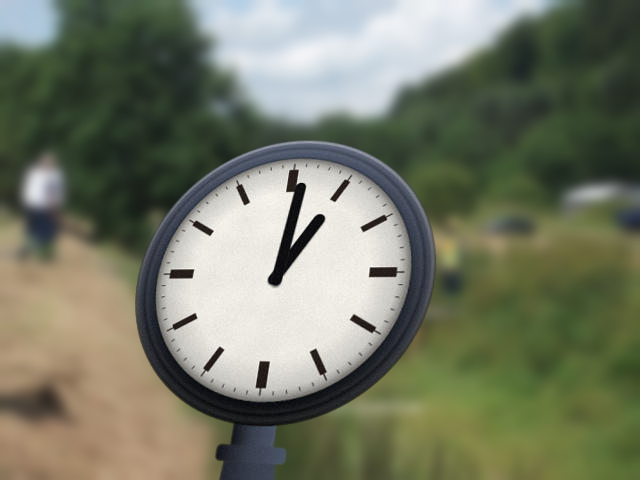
{"hour": 1, "minute": 1}
